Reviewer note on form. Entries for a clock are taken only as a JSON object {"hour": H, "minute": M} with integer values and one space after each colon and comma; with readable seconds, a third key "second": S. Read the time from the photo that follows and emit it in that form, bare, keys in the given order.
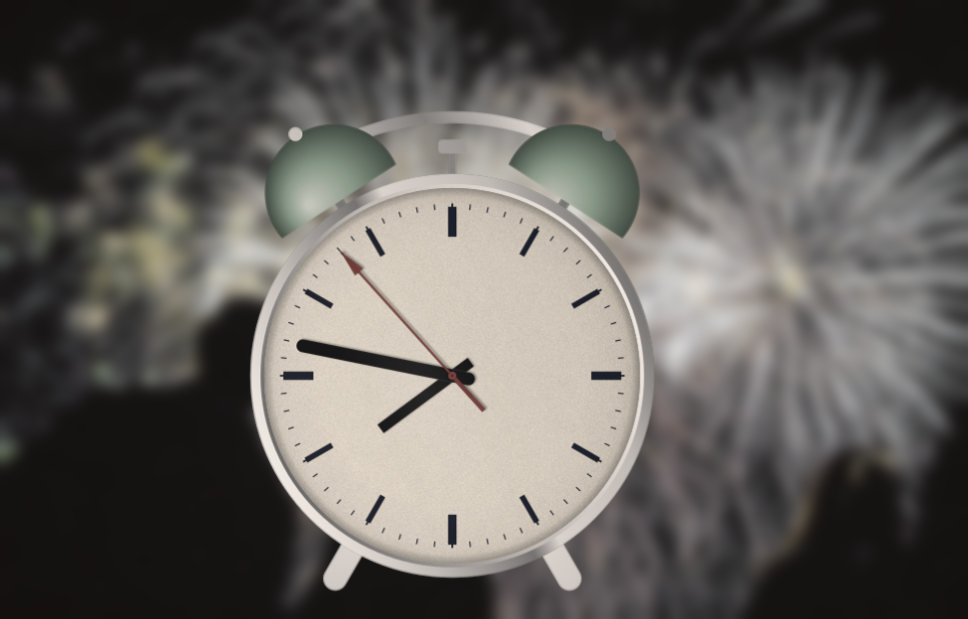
{"hour": 7, "minute": 46, "second": 53}
